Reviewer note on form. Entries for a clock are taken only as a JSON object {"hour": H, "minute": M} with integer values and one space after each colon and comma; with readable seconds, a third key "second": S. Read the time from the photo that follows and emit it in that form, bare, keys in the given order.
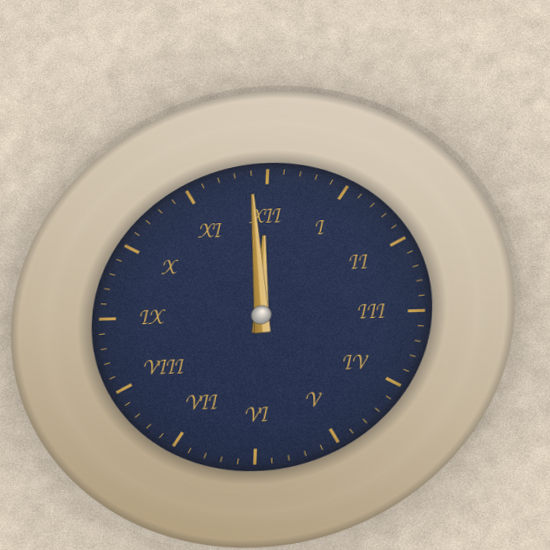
{"hour": 11, "minute": 59}
